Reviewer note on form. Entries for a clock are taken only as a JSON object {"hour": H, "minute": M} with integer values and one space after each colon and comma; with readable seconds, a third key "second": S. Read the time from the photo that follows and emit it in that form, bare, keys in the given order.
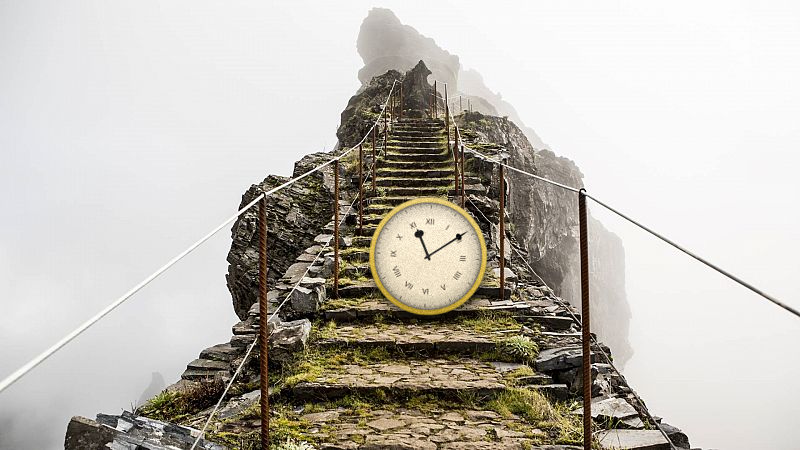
{"hour": 11, "minute": 9}
